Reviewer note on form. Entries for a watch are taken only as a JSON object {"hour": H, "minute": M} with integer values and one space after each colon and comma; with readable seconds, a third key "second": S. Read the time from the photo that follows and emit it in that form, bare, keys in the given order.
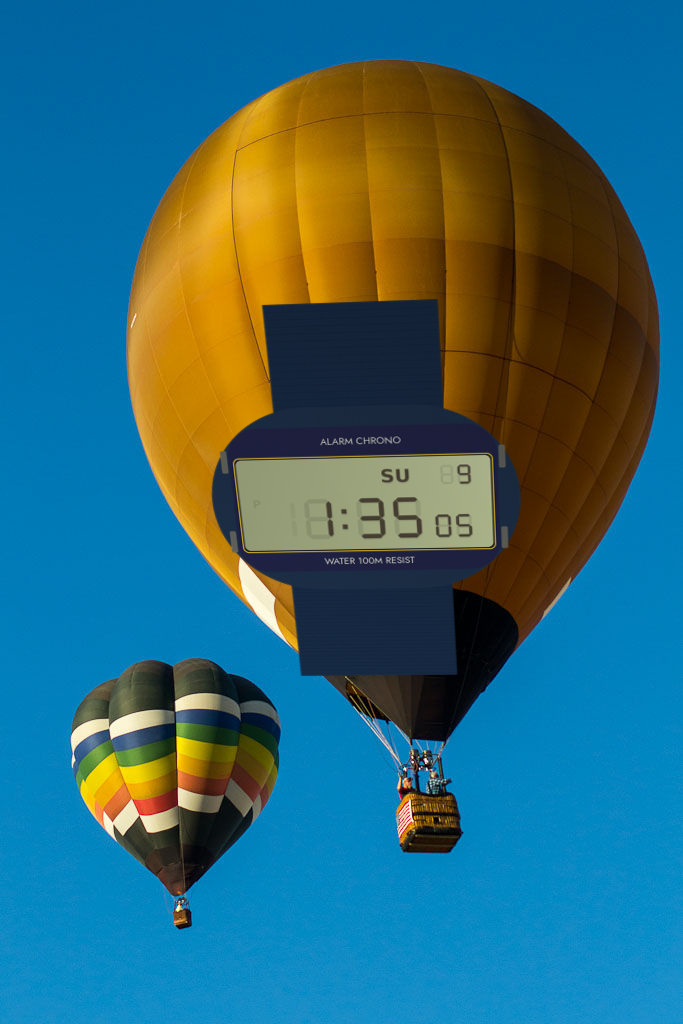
{"hour": 1, "minute": 35, "second": 5}
